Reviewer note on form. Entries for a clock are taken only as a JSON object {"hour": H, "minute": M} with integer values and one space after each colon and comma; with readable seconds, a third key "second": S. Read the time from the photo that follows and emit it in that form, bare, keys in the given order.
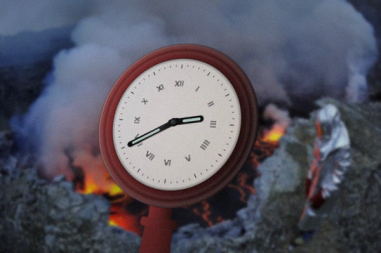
{"hour": 2, "minute": 40}
